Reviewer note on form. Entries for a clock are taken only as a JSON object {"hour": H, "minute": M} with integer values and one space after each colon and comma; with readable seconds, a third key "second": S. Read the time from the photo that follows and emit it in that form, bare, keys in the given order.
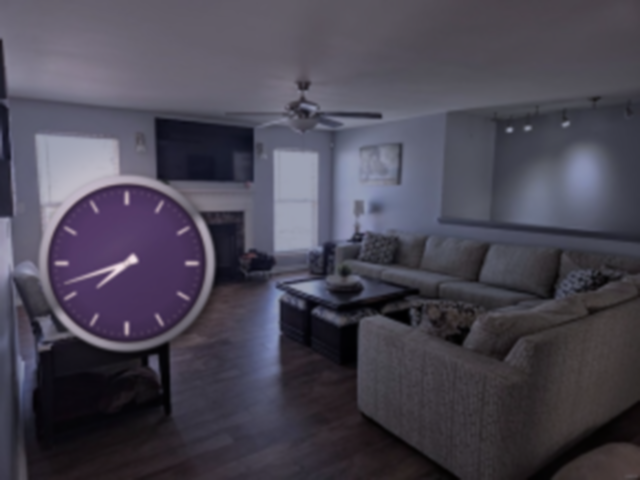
{"hour": 7, "minute": 42}
